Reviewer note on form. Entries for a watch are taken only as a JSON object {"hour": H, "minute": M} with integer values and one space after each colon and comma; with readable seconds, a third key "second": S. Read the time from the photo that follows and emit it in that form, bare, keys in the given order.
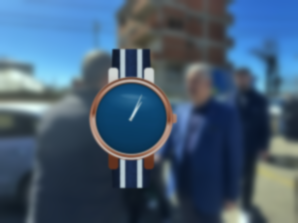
{"hour": 1, "minute": 4}
